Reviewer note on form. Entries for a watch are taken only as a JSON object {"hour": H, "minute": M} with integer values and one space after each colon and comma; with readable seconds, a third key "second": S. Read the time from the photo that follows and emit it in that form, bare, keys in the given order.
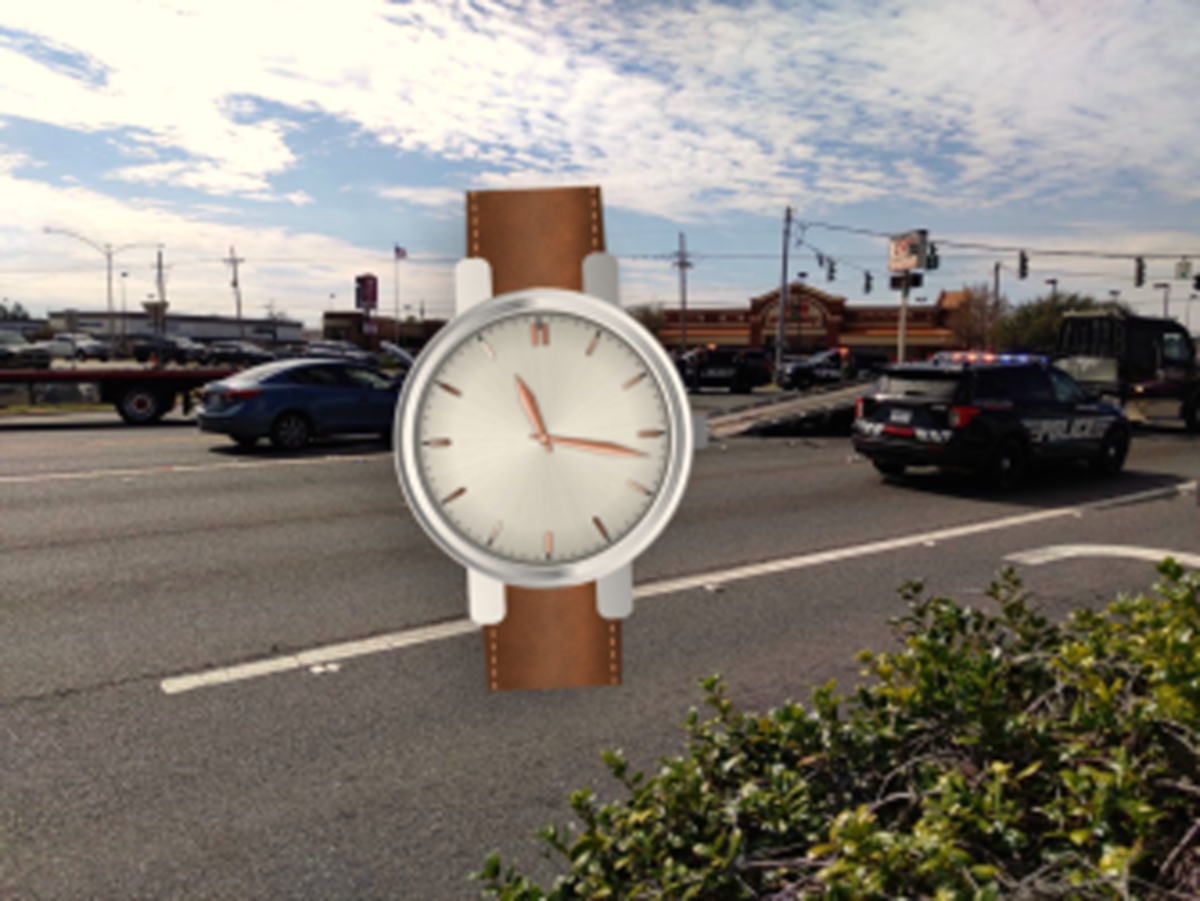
{"hour": 11, "minute": 17}
